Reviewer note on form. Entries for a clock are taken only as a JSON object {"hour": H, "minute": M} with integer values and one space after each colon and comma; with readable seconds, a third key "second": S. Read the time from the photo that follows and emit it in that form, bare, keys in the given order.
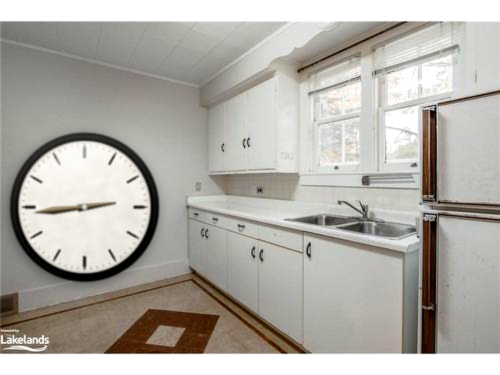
{"hour": 2, "minute": 44}
